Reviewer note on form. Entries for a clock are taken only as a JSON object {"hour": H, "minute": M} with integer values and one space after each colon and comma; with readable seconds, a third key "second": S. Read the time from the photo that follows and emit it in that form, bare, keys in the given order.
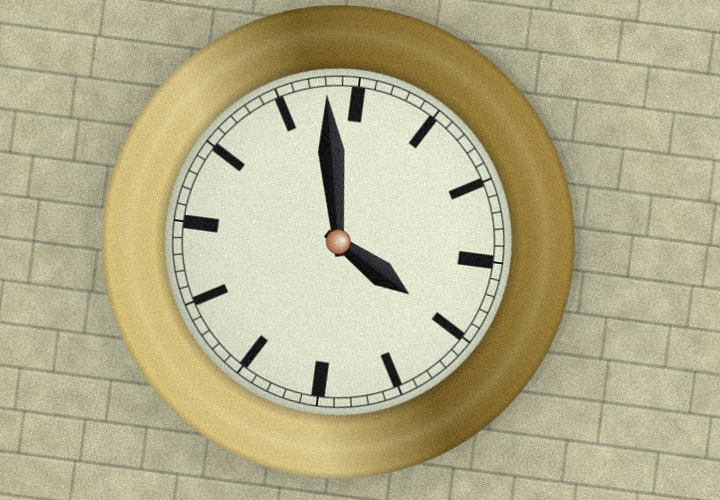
{"hour": 3, "minute": 58}
